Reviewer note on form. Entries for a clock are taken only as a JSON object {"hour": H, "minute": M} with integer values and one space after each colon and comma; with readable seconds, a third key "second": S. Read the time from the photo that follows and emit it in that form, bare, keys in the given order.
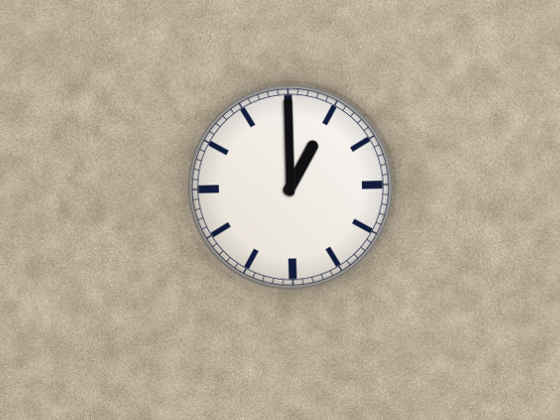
{"hour": 1, "minute": 0}
